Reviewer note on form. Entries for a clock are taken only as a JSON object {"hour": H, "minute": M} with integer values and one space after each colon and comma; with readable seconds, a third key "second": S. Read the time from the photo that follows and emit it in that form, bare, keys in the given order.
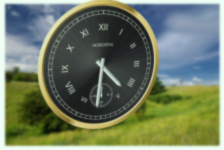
{"hour": 4, "minute": 31}
